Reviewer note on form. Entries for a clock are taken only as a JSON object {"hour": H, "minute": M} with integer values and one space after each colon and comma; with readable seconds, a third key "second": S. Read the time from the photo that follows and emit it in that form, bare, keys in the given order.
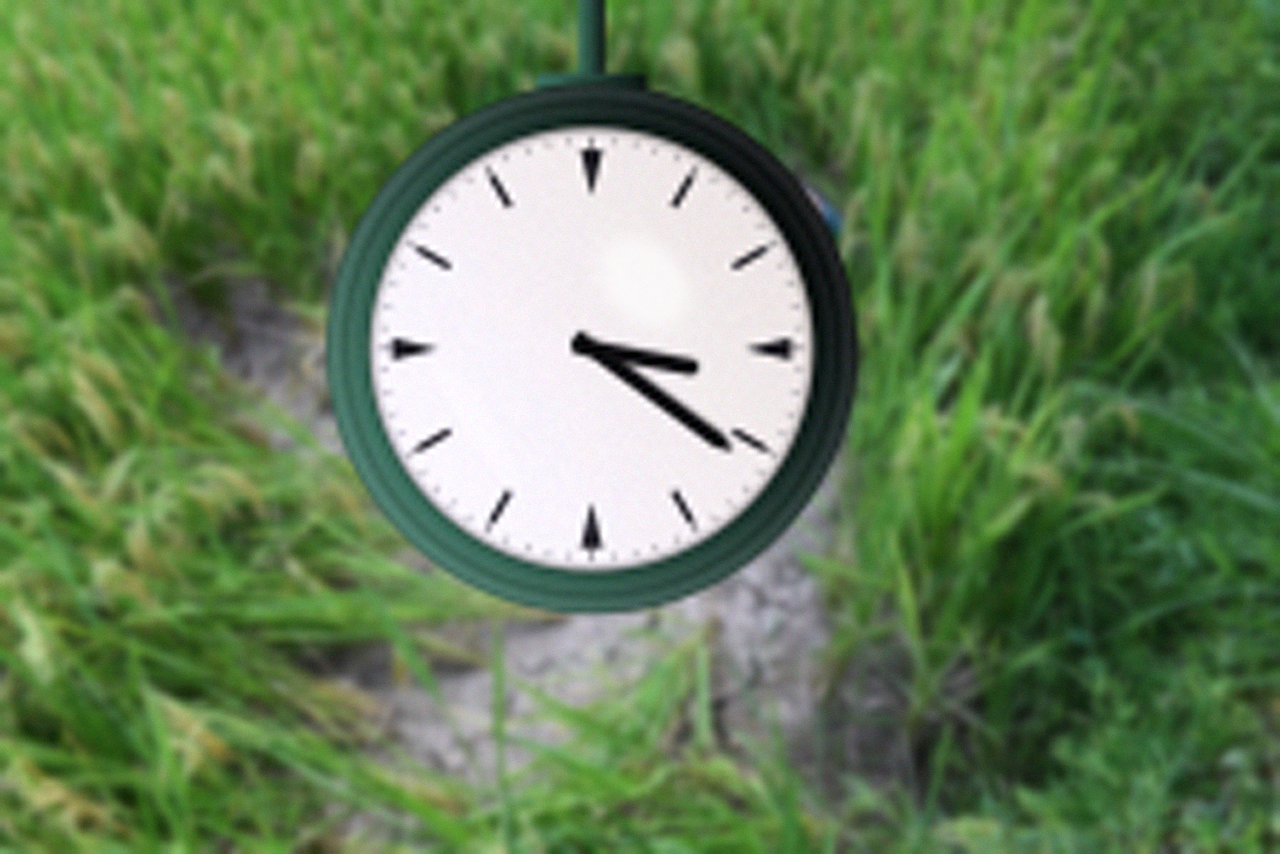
{"hour": 3, "minute": 21}
